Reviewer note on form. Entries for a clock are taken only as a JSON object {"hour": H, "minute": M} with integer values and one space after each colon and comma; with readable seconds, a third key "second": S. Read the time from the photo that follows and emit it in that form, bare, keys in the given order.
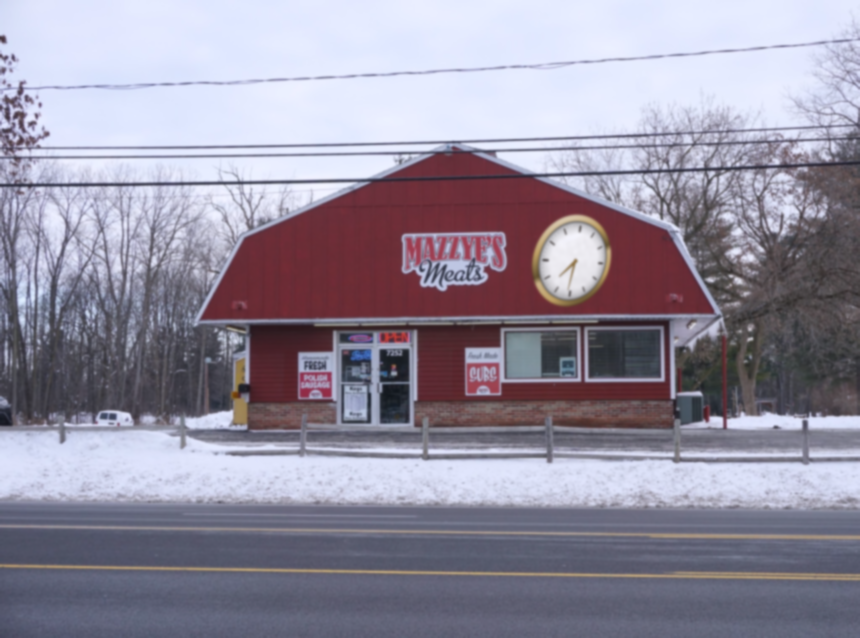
{"hour": 7, "minute": 31}
